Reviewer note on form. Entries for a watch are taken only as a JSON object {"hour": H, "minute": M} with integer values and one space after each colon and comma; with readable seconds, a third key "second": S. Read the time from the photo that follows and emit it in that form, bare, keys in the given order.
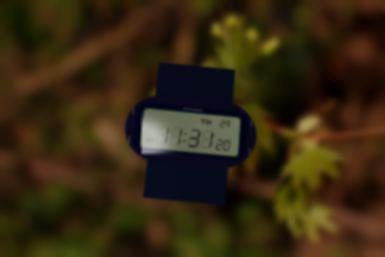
{"hour": 11, "minute": 31}
